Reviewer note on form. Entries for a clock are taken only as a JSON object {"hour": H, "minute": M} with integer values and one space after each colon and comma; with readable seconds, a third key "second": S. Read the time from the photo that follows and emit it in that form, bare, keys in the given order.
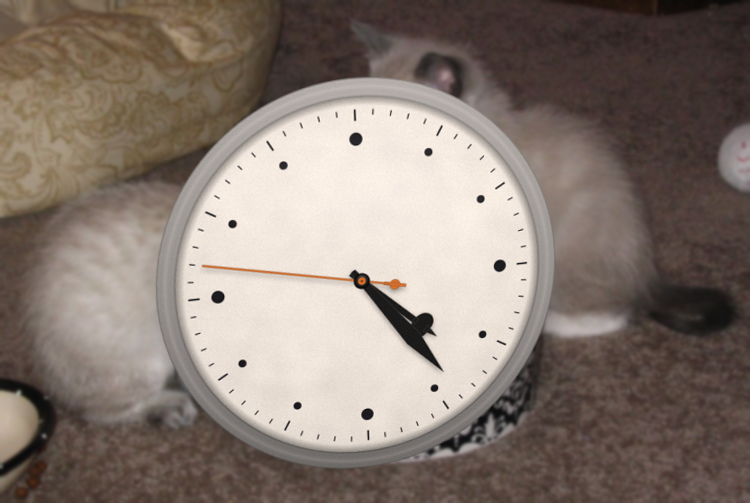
{"hour": 4, "minute": 23, "second": 47}
